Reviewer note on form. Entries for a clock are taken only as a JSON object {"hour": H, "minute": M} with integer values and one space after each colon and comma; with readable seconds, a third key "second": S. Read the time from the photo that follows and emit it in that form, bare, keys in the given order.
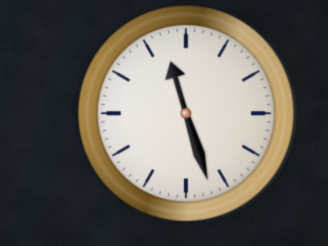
{"hour": 11, "minute": 27}
